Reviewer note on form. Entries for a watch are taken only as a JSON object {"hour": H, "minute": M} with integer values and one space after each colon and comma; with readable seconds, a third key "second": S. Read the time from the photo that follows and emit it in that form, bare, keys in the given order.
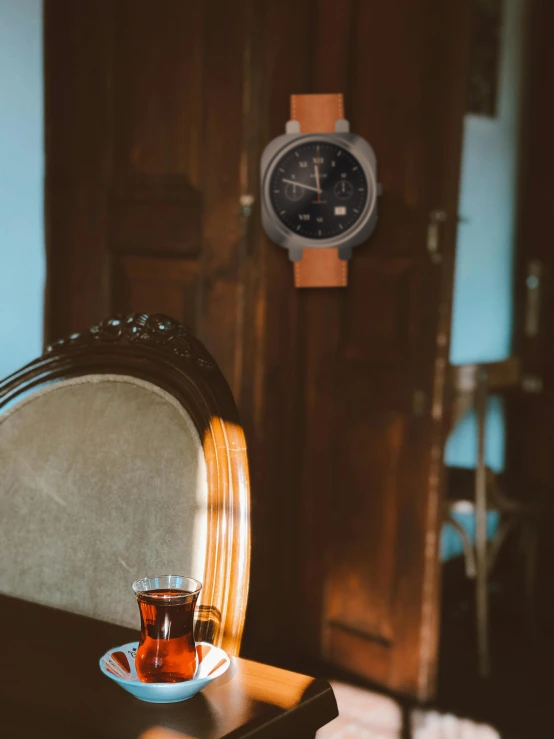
{"hour": 11, "minute": 48}
